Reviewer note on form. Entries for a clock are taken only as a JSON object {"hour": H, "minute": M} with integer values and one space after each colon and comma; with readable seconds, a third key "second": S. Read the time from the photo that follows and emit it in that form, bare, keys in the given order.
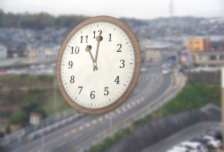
{"hour": 11, "minute": 1}
